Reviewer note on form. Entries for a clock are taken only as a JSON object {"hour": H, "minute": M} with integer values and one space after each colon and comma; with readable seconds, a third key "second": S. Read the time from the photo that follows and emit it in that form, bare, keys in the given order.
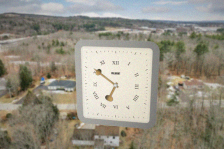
{"hour": 6, "minute": 51}
